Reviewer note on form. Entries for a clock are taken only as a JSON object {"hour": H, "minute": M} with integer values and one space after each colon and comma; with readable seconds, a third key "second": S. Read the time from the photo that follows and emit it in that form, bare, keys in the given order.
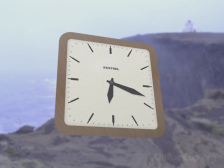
{"hour": 6, "minute": 18}
